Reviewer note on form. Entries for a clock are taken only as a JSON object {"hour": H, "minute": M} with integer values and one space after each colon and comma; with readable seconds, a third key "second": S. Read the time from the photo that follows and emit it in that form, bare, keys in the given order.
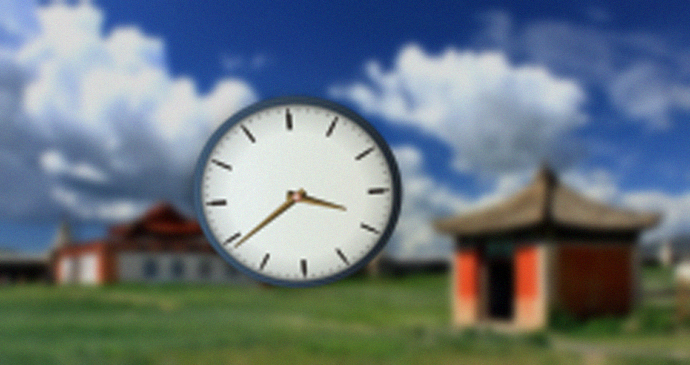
{"hour": 3, "minute": 39}
